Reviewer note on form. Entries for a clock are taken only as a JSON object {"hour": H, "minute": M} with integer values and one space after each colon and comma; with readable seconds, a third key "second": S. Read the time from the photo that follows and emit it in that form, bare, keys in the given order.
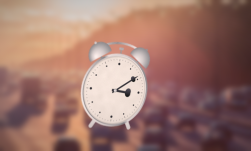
{"hour": 3, "minute": 9}
